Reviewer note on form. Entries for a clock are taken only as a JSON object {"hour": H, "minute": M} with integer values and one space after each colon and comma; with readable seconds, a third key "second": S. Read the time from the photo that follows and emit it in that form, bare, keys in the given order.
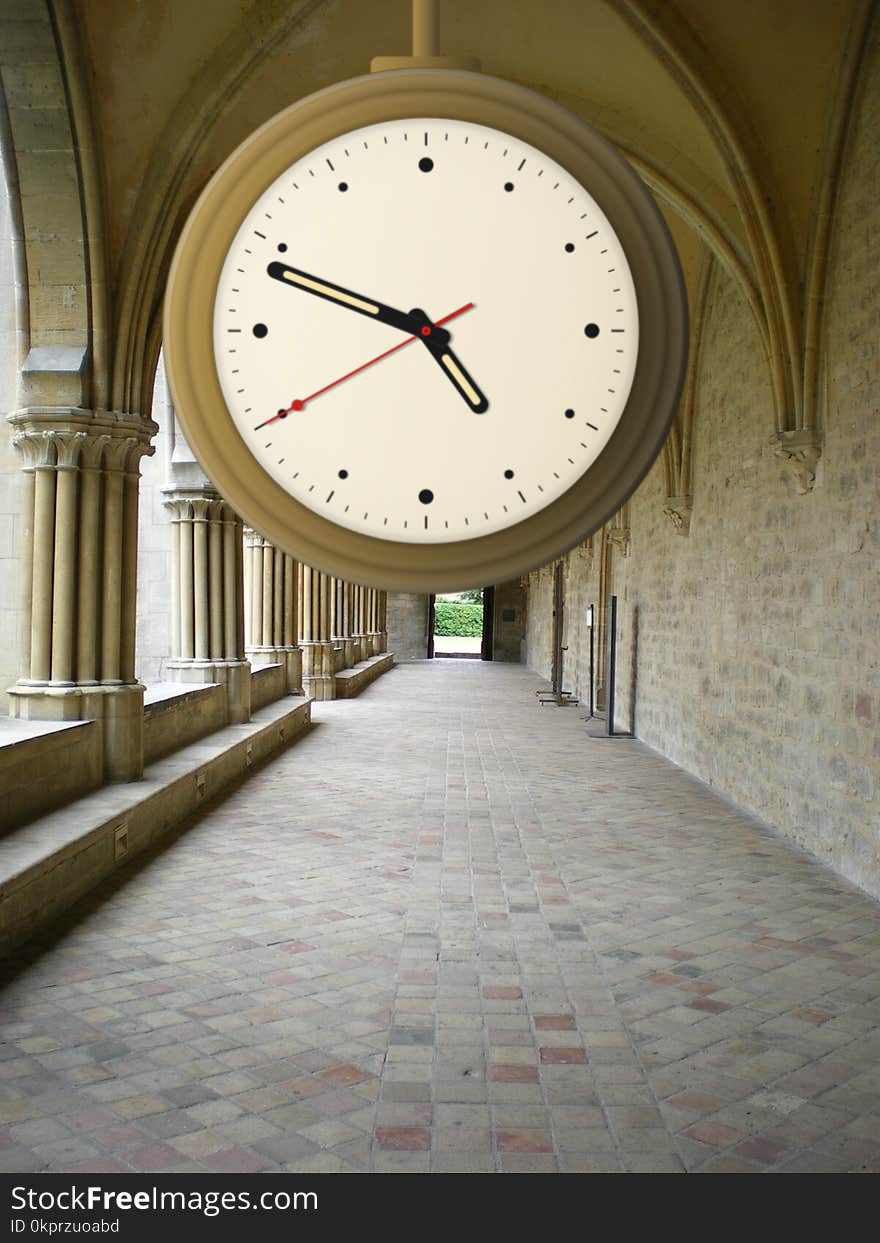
{"hour": 4, "minute": 48, "second": 40}
